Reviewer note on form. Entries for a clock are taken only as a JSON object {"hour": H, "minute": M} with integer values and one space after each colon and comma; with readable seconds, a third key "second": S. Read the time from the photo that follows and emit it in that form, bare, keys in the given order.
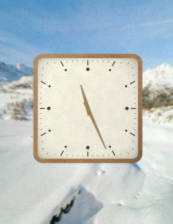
{"hour": 11, "minute": 26}
